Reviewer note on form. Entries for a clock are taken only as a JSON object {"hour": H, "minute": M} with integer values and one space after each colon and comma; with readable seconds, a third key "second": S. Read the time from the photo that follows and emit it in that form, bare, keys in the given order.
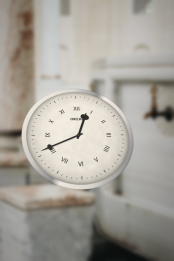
{"hour": 12, "minute": 41}
